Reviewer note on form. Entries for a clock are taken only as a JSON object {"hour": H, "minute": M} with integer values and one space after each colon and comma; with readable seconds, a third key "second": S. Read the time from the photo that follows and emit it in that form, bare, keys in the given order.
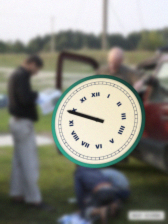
{"hour": 9, "minute": 49}
